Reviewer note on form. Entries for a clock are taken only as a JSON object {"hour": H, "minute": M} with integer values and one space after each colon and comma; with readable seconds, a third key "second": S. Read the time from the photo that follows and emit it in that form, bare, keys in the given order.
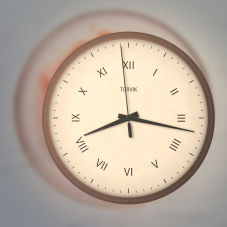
{"hour": 8, "minute": 16, "second": 59}
